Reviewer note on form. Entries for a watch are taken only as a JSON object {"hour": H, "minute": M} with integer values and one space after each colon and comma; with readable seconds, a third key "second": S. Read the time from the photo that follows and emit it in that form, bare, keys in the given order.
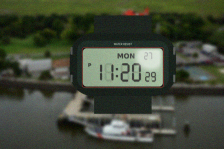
{"hour": 11, "minute": 20, "second": 29}
